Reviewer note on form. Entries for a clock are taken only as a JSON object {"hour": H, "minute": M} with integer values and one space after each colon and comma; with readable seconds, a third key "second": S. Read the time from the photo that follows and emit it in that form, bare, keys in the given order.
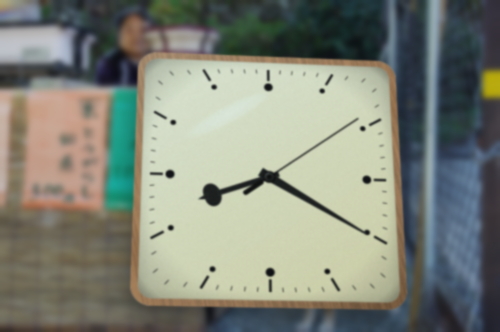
{"hour": 8, "minute": 20, "second": 9}
